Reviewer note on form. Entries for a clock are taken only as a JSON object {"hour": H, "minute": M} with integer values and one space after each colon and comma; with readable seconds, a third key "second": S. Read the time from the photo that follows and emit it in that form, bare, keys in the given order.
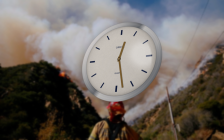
{"hour": 12, "minute": 28}
